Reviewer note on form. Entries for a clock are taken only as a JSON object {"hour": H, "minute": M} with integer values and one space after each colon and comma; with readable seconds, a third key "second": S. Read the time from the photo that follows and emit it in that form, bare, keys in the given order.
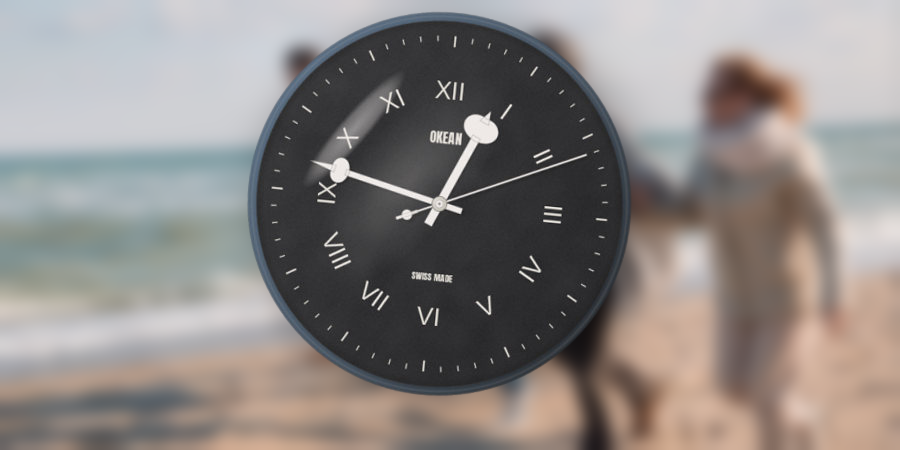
{"hour": 12, "minute": 47, "second": 11}
